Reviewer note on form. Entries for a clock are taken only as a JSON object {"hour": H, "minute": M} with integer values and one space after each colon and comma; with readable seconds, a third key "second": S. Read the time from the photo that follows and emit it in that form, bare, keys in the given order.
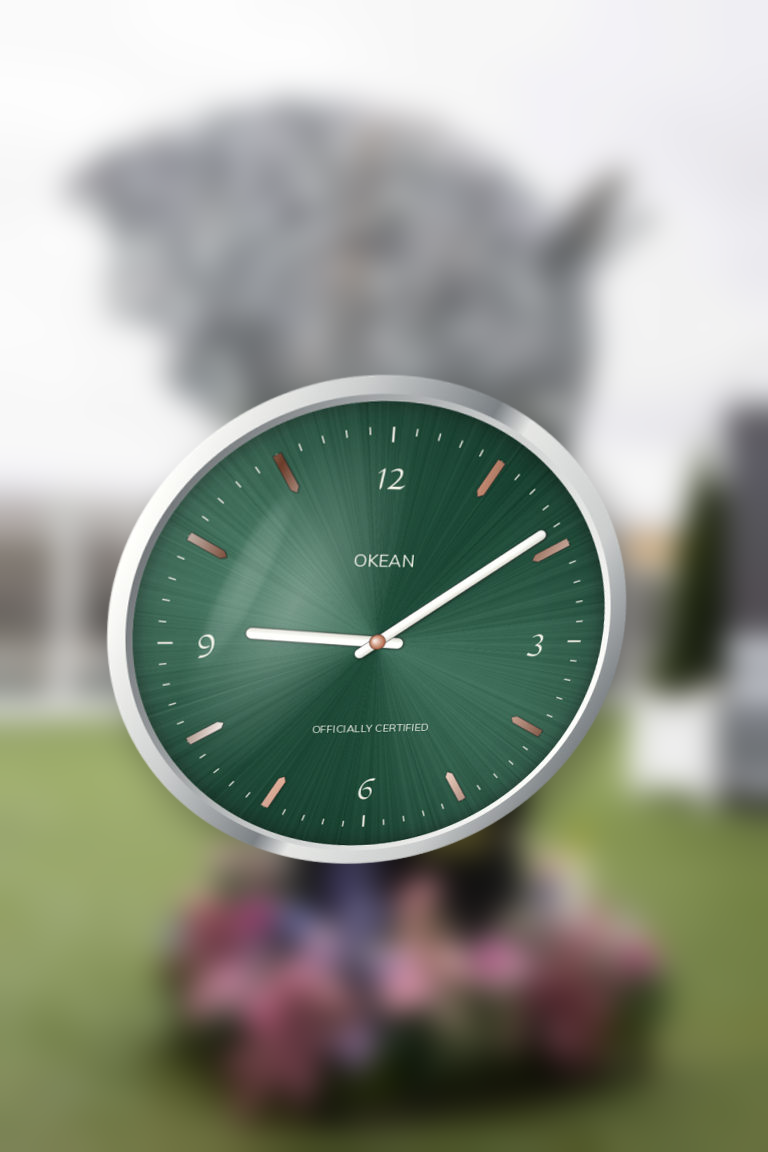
{"hour": 9, "minute": 9}
